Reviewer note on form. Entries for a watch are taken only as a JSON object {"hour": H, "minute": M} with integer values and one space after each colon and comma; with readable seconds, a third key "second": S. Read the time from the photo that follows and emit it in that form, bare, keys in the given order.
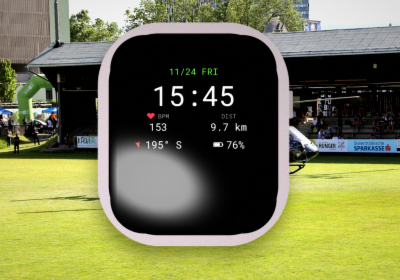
{"hour": 15, "minute": 45}
